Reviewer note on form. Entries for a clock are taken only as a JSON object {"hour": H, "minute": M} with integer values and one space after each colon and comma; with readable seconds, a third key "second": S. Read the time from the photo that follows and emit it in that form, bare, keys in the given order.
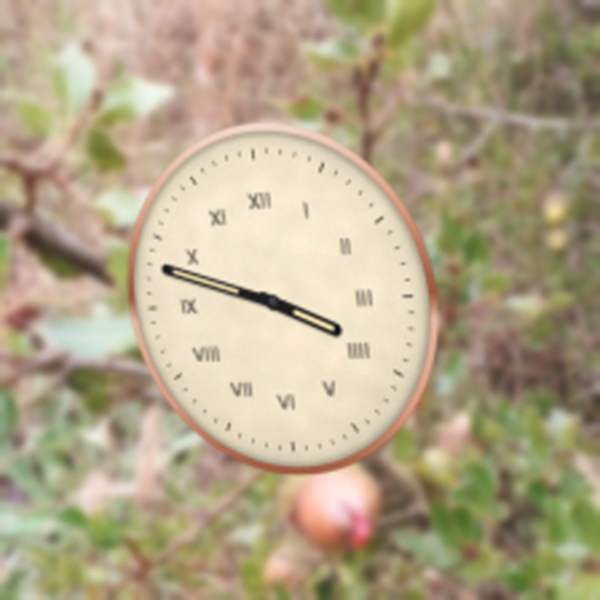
{"hour": 3, "minute": 48}
